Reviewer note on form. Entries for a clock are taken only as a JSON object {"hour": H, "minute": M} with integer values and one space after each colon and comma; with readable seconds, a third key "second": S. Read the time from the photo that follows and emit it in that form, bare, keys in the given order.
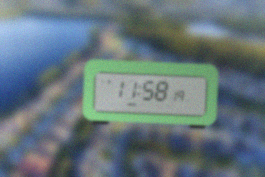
{"hour": 11, "minute": 58}
